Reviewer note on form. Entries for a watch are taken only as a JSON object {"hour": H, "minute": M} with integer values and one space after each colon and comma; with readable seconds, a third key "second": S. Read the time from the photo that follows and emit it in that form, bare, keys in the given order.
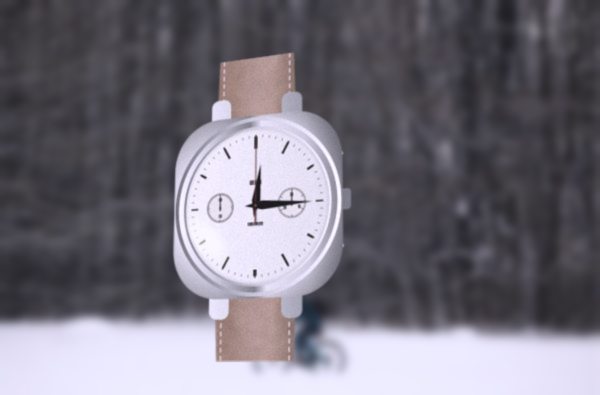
{"hour": 12, "minute": 15}
